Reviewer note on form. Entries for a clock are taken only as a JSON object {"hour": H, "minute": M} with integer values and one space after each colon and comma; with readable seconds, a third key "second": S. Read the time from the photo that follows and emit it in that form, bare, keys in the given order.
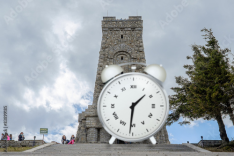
{"hour": 1, "minute": 31}
